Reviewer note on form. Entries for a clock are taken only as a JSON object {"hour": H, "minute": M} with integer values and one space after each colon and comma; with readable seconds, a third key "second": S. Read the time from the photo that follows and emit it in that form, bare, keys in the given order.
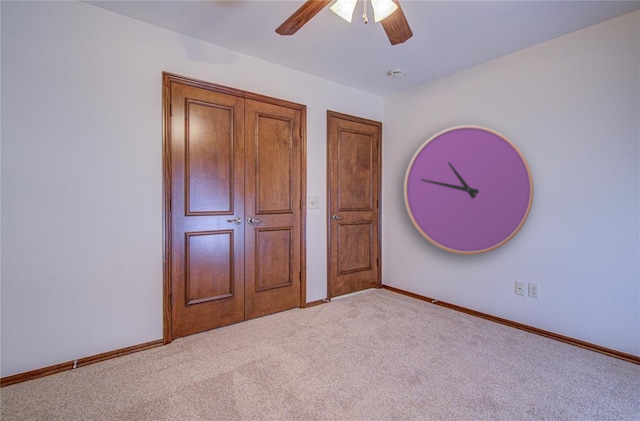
{"hour": 10, "minute": 47}
